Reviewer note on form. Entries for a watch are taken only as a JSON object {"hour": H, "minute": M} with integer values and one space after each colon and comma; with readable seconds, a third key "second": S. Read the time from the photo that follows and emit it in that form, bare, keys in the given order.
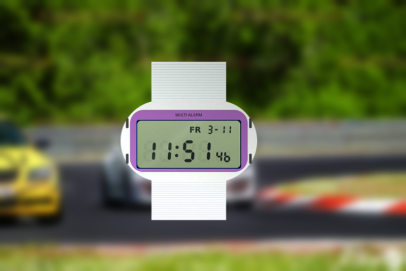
{"hour": 11, "minute": 51, "second": 46}
